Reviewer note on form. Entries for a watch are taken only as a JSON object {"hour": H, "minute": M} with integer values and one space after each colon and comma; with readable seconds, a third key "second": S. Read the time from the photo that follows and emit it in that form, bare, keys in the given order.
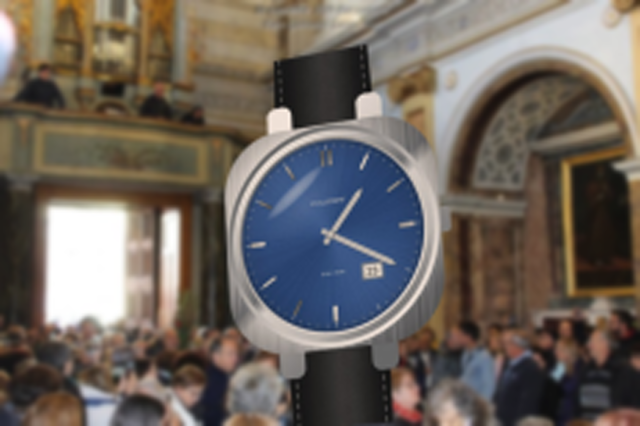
{"hour": 1, "minute": 20}
